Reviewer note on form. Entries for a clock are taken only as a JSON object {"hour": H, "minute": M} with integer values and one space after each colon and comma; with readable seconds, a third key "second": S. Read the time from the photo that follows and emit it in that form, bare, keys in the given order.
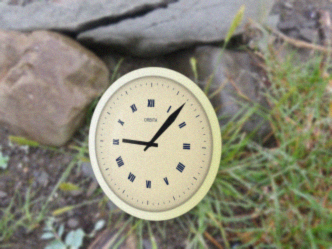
{"hour": 9, "minute": 7}
